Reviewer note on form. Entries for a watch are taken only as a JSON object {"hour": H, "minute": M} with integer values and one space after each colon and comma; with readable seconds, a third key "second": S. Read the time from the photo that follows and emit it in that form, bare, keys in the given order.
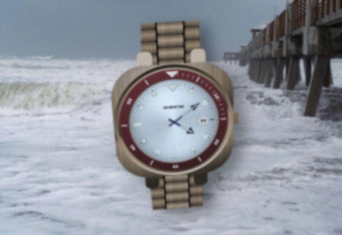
{"hour": 4, "minute": 9}
